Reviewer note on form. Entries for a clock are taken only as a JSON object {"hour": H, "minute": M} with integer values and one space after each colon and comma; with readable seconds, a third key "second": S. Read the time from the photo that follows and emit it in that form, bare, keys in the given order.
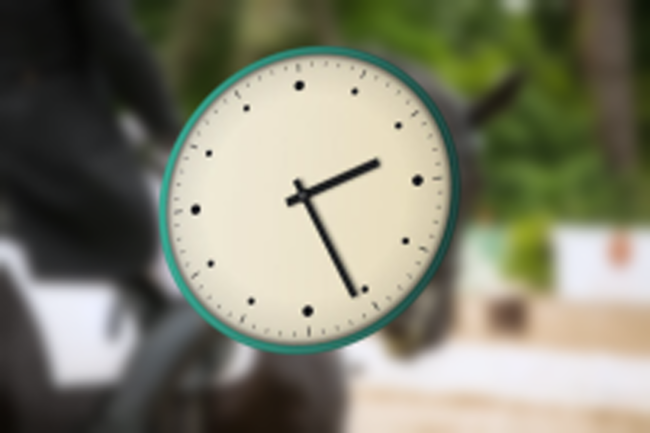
{"hour": 2, "minute": 26}
